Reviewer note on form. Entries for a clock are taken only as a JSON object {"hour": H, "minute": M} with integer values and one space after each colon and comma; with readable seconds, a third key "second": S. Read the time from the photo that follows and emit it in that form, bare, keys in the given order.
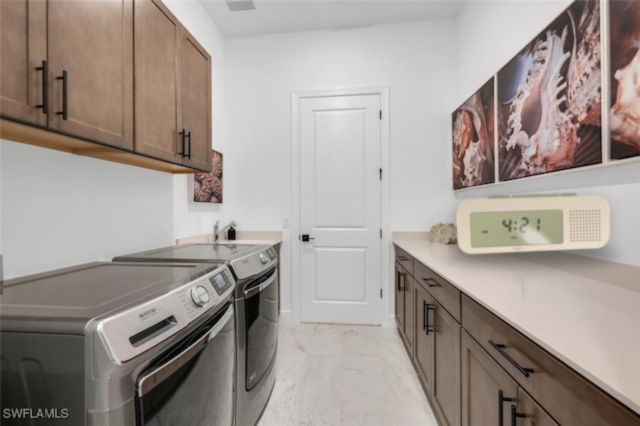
{"hour": 4, "minute": 21}
